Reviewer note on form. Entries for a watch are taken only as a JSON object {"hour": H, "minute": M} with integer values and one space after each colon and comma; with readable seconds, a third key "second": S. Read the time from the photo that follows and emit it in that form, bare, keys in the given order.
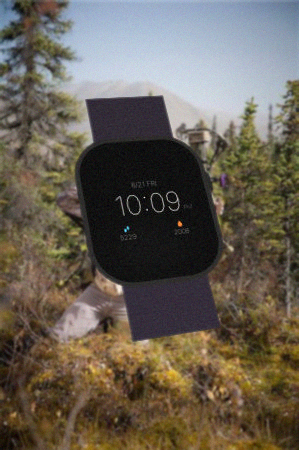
{"hour": 10, "minute": 9}
